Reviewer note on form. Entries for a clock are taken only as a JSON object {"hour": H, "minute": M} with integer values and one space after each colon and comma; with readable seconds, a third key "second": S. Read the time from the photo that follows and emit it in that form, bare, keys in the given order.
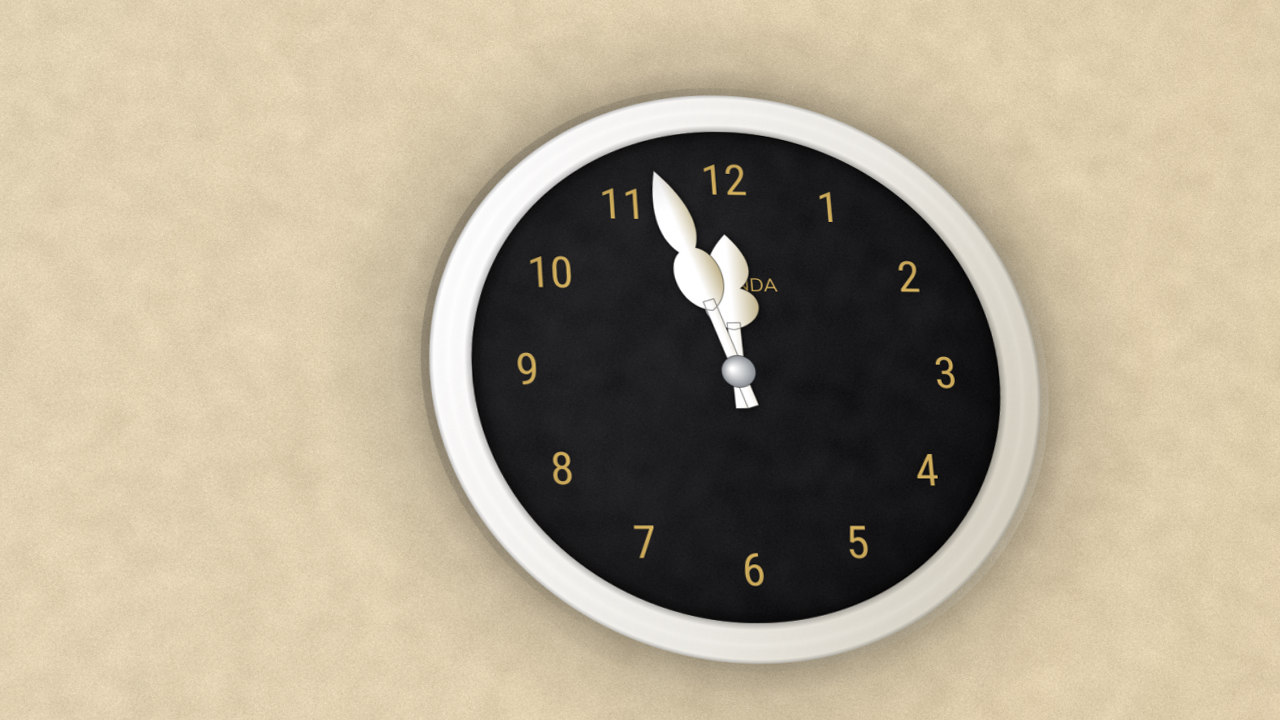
{"hour": 11, "minute": 57}
